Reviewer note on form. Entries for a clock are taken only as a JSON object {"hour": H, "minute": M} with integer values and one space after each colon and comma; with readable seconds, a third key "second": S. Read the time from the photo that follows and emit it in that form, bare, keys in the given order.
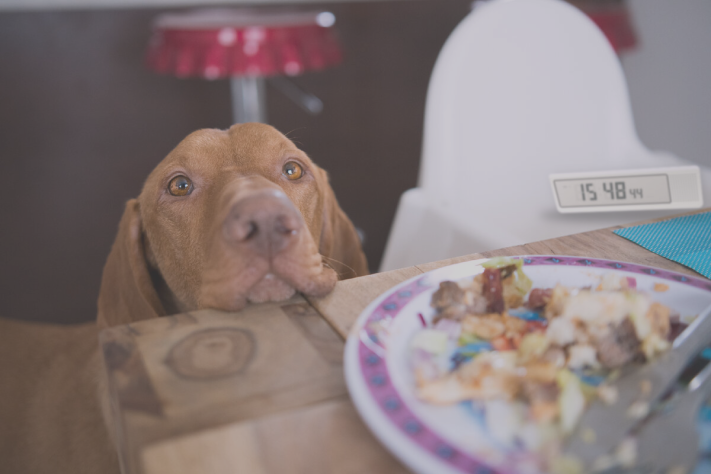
{"hour": 15, "minute": 48}
